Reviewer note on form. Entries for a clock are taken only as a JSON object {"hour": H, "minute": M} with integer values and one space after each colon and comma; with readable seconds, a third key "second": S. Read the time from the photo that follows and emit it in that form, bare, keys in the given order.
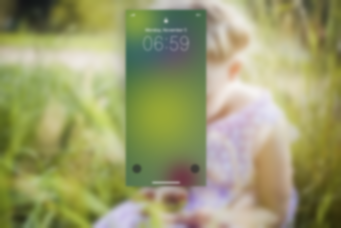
{"hour": 6, "minute": 59}
